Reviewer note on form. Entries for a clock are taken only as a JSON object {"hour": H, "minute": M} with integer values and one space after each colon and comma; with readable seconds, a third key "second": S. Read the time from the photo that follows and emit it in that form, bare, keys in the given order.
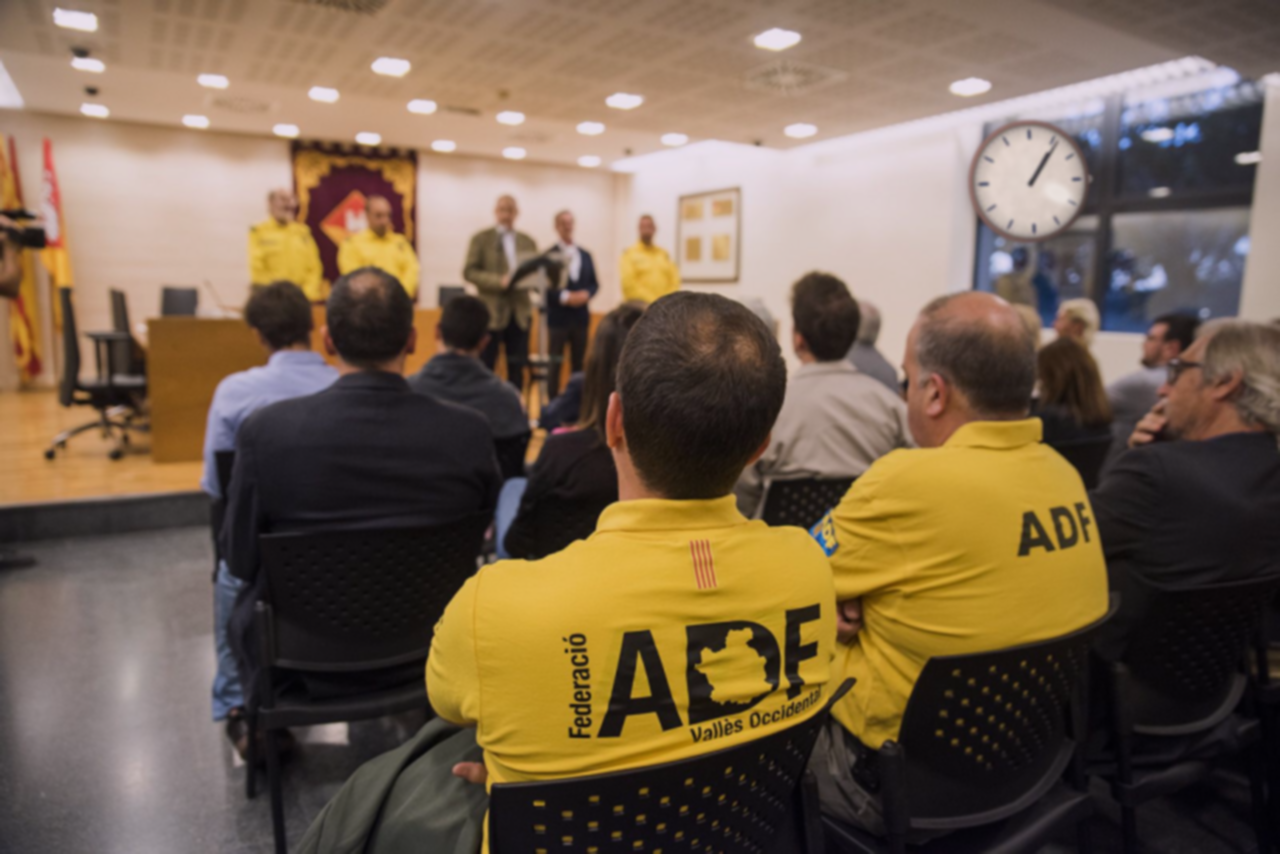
{"hour": 1, "minute": 6}
